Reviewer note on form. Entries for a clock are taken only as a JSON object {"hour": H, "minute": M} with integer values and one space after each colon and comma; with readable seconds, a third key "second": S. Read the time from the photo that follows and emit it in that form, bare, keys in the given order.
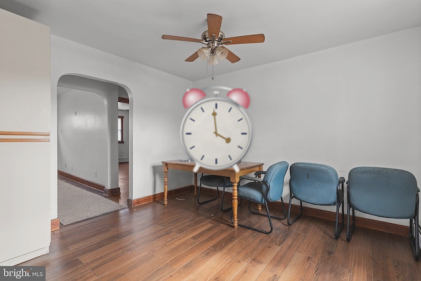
{"hour": 3, "minute": 59}
